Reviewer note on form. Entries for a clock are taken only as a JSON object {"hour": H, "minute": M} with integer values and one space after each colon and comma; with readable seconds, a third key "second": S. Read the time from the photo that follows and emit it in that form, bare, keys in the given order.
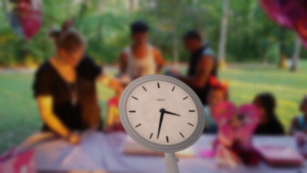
{"hour": 3, "minute": 33}
